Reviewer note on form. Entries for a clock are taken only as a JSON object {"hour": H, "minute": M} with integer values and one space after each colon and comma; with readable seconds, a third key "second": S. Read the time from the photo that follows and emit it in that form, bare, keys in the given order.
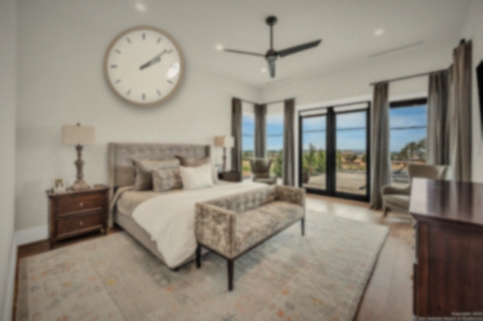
{"hour": 2, "minute": 9}
